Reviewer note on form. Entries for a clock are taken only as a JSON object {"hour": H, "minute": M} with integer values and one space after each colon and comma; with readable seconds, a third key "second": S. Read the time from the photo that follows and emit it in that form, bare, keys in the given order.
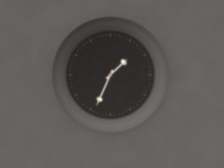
{"hour": 1, "minute": 34}
